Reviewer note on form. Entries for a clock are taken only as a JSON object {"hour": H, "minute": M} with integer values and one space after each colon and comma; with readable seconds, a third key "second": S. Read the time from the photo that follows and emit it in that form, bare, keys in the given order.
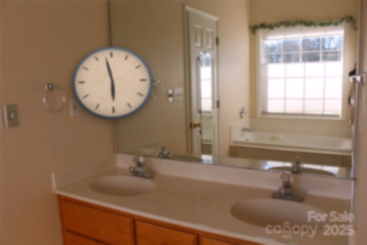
{"hour": 5, "minute": 58}
